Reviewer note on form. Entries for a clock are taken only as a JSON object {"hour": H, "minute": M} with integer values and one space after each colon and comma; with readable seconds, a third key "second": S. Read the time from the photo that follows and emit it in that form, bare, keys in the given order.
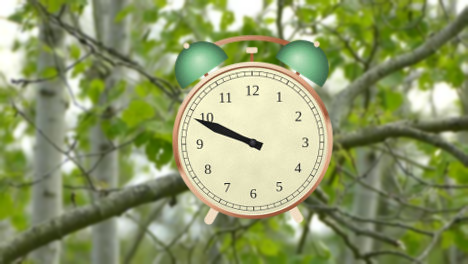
{"hour": 9, "minute": 49}
